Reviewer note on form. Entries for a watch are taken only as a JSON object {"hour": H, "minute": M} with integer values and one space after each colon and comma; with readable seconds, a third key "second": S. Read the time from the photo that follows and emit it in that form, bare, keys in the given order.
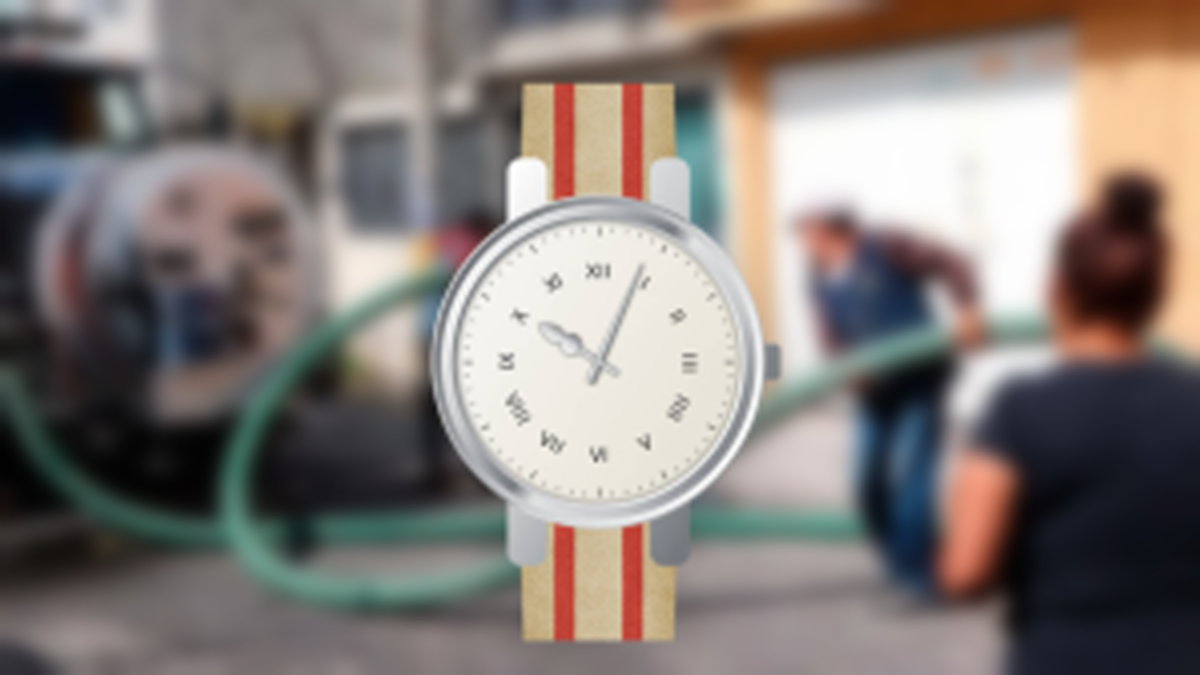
{"hour": 10, "minute": 4}
